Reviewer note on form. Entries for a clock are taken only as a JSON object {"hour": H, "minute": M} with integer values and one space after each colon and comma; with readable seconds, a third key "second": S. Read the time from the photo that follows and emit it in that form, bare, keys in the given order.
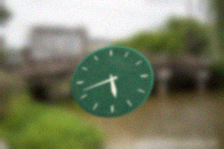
{"hour": 5, "minute": 42}
